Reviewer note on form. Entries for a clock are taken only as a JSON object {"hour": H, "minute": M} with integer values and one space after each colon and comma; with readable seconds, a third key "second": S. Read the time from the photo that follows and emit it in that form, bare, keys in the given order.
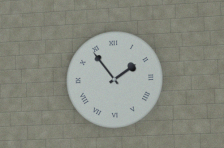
{"hour": 1, "minute": 54}
